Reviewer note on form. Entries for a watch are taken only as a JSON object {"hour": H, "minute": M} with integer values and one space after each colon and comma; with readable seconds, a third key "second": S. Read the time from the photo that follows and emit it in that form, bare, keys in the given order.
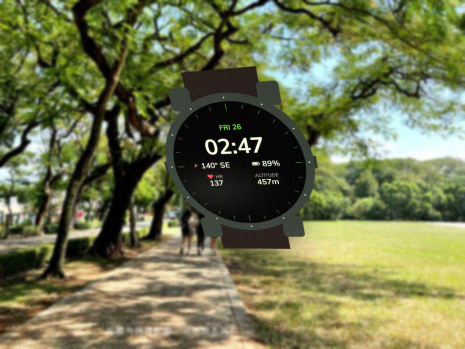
{"hour": 2, "minute": 47}
